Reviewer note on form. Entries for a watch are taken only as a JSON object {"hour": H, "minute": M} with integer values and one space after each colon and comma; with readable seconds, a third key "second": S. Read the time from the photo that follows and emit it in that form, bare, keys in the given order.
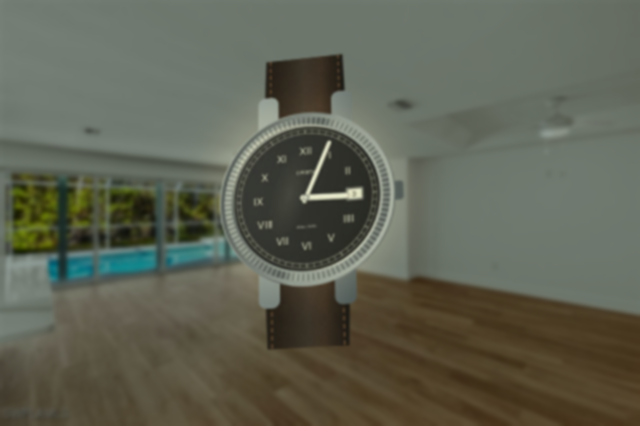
{"hour": 3, "minute": 4}
